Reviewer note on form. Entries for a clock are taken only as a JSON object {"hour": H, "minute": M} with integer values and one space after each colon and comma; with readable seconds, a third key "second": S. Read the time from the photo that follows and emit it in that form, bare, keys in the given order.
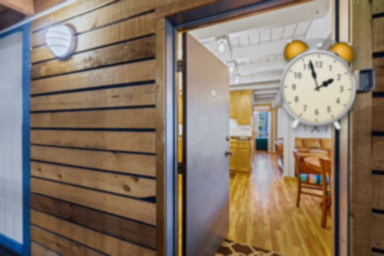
{"hour": 1, "minute": 57}
